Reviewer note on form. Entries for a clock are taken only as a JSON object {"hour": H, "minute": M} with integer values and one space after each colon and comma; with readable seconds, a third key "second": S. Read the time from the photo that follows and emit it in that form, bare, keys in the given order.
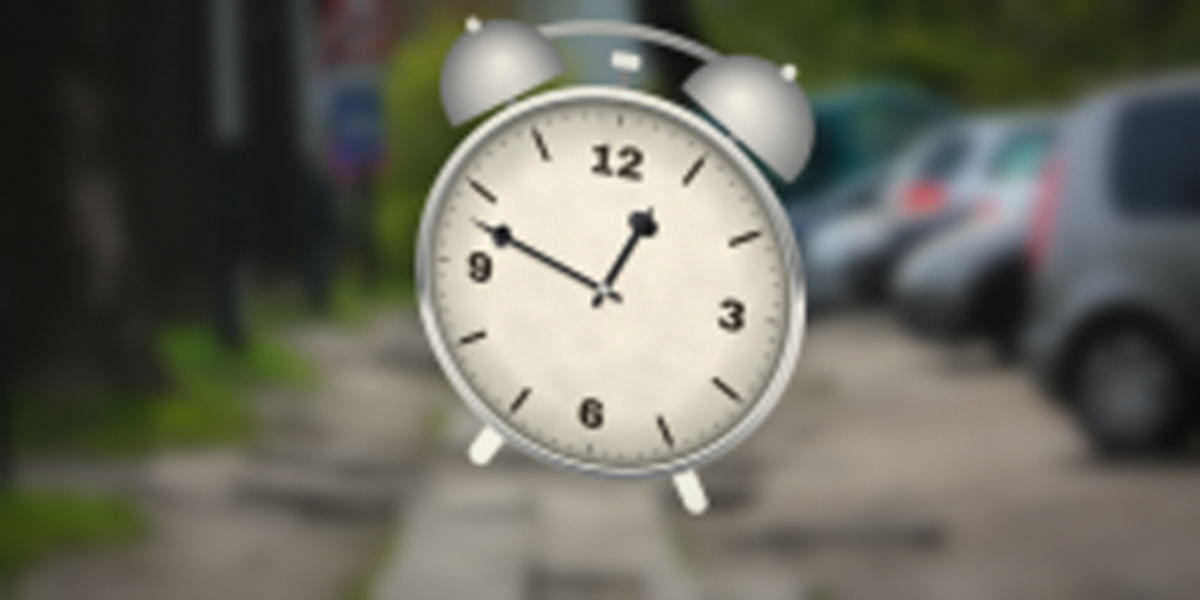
{"hour": 12, "minute": 48}
